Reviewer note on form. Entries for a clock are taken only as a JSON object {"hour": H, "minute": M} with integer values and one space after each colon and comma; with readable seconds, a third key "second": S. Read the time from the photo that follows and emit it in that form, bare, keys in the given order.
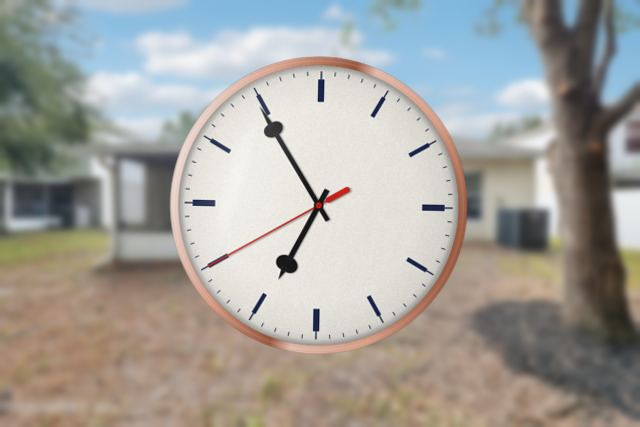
{"hour": 6, "minute": 54, "second": 40}
